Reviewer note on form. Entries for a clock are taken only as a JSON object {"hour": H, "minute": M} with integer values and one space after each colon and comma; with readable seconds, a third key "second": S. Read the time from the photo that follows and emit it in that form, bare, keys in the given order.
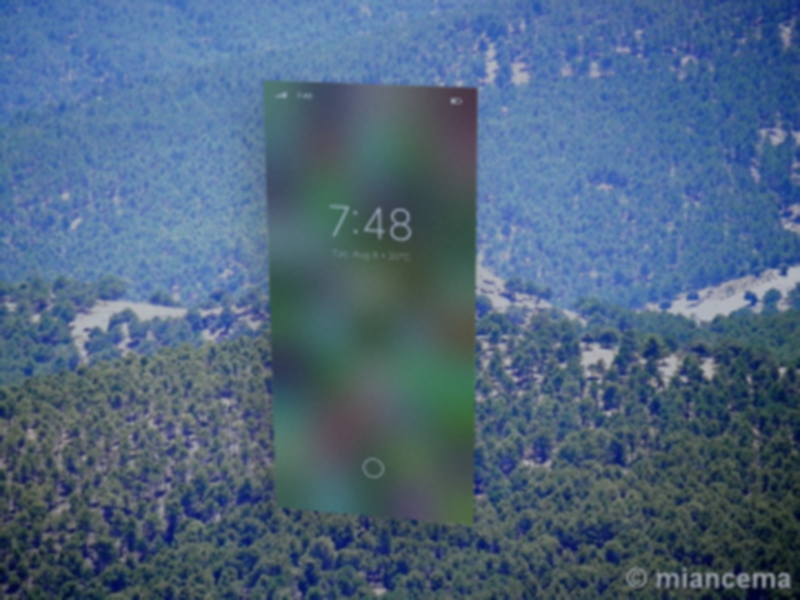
{"hour": 7, "minute": 48}
